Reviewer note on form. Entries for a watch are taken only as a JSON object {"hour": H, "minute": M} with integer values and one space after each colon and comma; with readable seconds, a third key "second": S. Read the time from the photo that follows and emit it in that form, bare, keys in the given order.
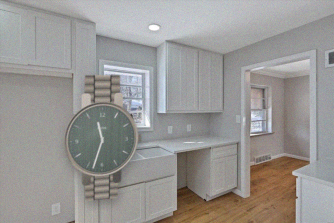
{"hour": 11, "minute": 33}
